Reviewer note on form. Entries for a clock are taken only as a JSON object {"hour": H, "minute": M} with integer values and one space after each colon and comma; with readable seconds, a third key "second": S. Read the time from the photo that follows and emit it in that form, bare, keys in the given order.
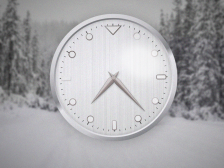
{"hour": 7, "minute": 23}
